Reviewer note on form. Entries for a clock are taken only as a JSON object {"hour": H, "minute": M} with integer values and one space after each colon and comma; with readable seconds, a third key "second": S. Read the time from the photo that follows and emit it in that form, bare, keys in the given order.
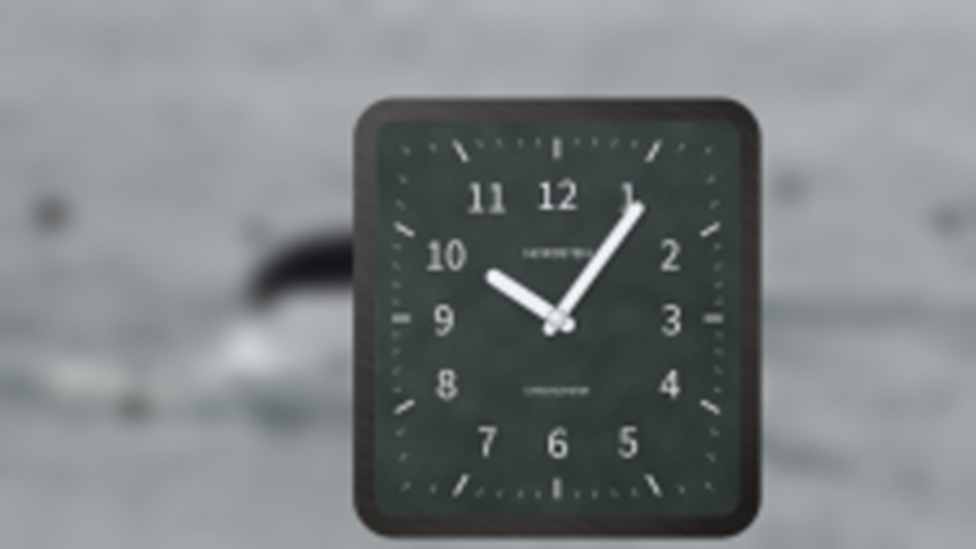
{"hour": 10, "minute": 6}
